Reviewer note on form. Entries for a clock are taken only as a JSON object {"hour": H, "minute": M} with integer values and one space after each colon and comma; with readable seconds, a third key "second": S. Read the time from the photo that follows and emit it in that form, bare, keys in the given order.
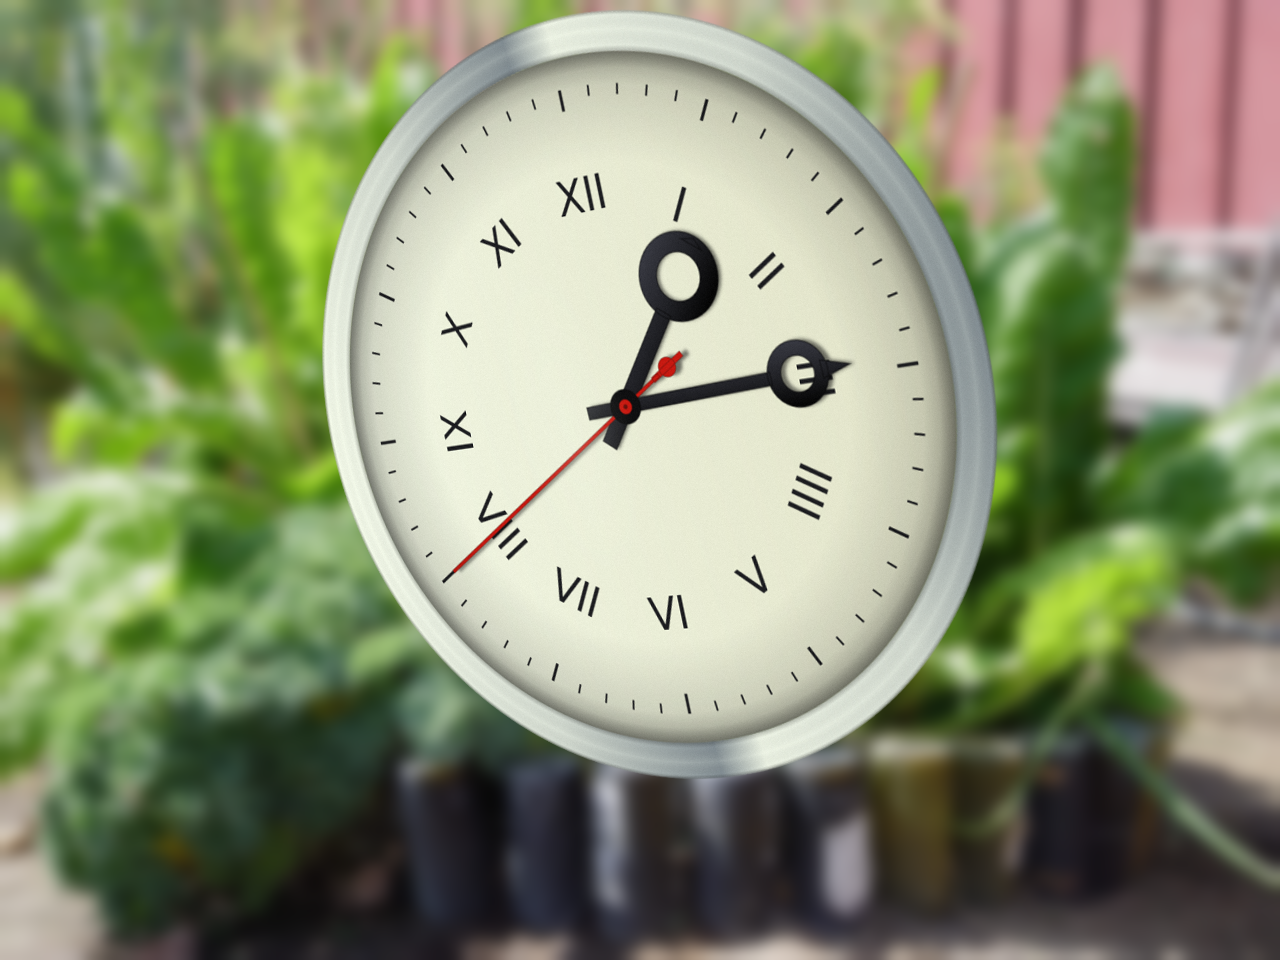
{"hour": 1, "minute": 14, "second": 40}
